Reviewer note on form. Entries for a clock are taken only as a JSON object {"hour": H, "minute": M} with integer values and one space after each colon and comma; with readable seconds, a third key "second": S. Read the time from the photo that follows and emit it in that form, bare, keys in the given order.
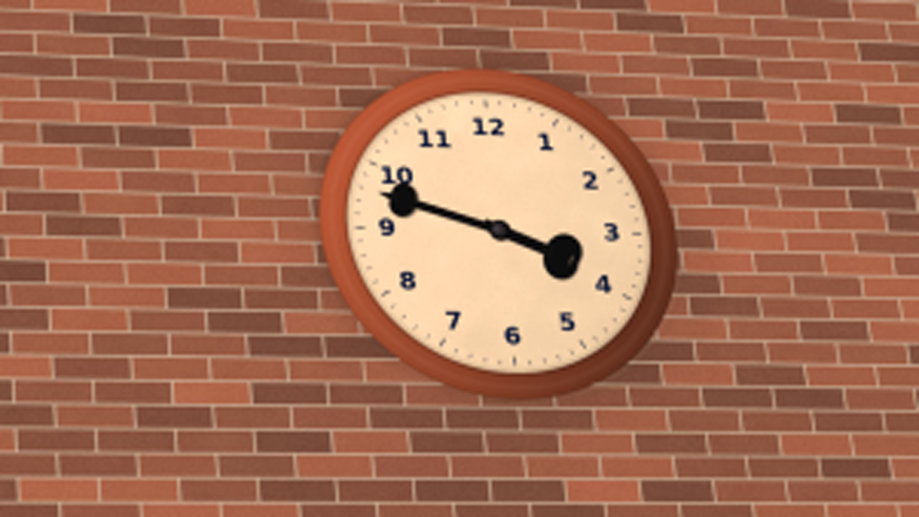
{"hour": 3, "minute": 48}
